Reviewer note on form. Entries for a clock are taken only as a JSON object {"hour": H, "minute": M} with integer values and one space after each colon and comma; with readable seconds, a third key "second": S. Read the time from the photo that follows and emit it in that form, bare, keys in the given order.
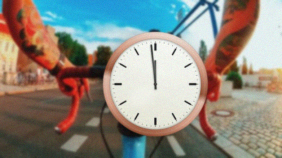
{"hour": 11, "minute": 59}
